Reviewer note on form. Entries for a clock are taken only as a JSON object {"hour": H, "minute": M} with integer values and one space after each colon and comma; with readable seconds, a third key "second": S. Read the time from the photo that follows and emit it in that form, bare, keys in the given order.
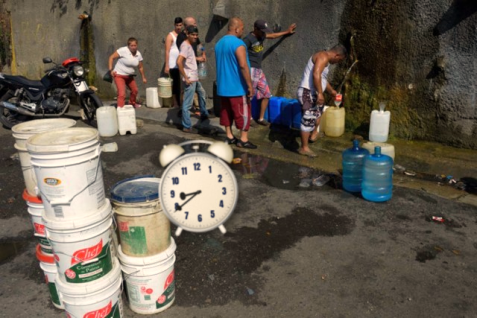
{"hour": 8, "minute": 39}
